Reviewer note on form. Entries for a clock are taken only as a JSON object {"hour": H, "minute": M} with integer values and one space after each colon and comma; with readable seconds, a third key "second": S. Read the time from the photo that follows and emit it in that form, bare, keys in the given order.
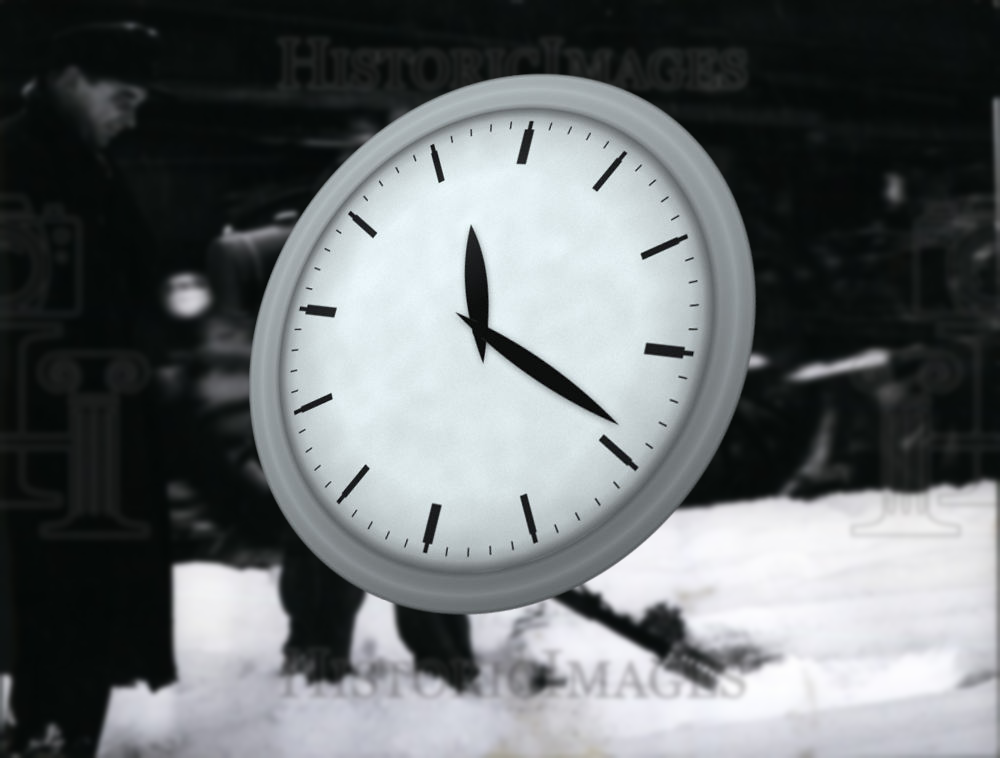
{"hour": 11, "minute": 19}
